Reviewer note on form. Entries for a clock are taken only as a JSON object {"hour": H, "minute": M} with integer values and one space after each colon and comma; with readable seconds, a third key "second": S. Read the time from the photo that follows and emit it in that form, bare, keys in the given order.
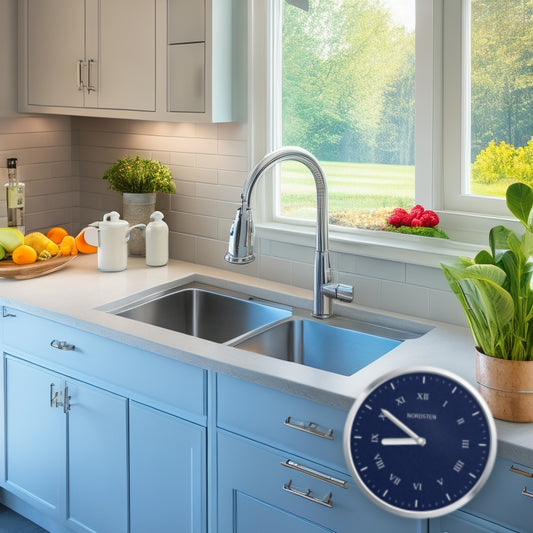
{"hour": 8, "minute": 51}
